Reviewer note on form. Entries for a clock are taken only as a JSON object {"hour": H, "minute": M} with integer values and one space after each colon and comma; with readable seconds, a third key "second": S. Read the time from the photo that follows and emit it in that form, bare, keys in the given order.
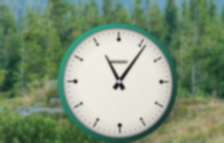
{"hour": 11, "minute": 6}
